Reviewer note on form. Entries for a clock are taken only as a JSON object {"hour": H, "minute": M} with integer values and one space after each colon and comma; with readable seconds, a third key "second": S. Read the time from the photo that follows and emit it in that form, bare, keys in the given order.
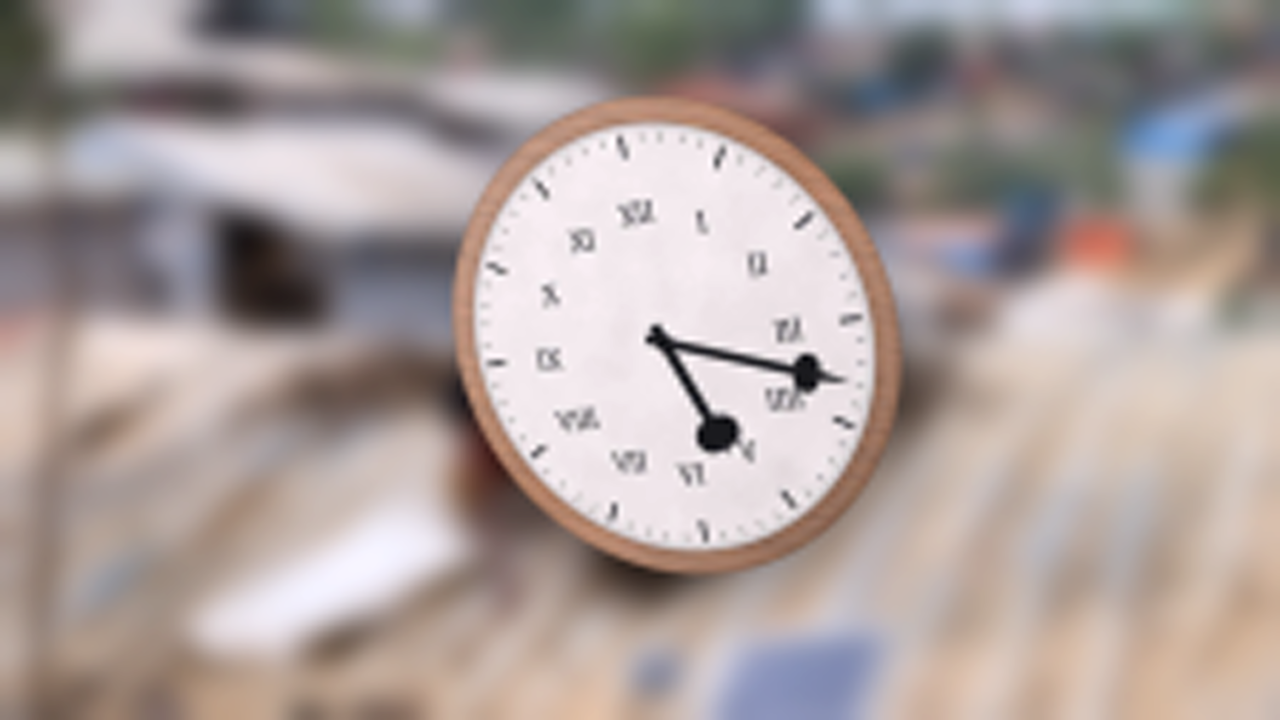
{"hour": 5, "minute": 18}
